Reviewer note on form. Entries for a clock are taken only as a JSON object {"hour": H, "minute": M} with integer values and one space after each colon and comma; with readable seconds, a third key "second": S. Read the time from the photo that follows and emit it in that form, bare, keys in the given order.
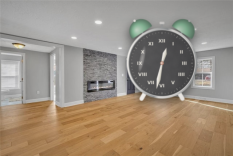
{"hour": 12, "minute": 32}
